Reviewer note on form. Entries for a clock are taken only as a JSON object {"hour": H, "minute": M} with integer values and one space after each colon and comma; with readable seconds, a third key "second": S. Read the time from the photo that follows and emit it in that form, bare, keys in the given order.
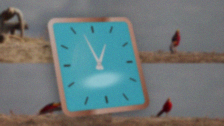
{"hour": 12, "minute": 57}
